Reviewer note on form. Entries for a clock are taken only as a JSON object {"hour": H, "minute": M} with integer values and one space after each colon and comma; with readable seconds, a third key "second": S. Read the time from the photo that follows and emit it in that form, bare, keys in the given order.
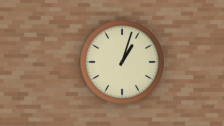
{"hour": 1, "minute": 3}
